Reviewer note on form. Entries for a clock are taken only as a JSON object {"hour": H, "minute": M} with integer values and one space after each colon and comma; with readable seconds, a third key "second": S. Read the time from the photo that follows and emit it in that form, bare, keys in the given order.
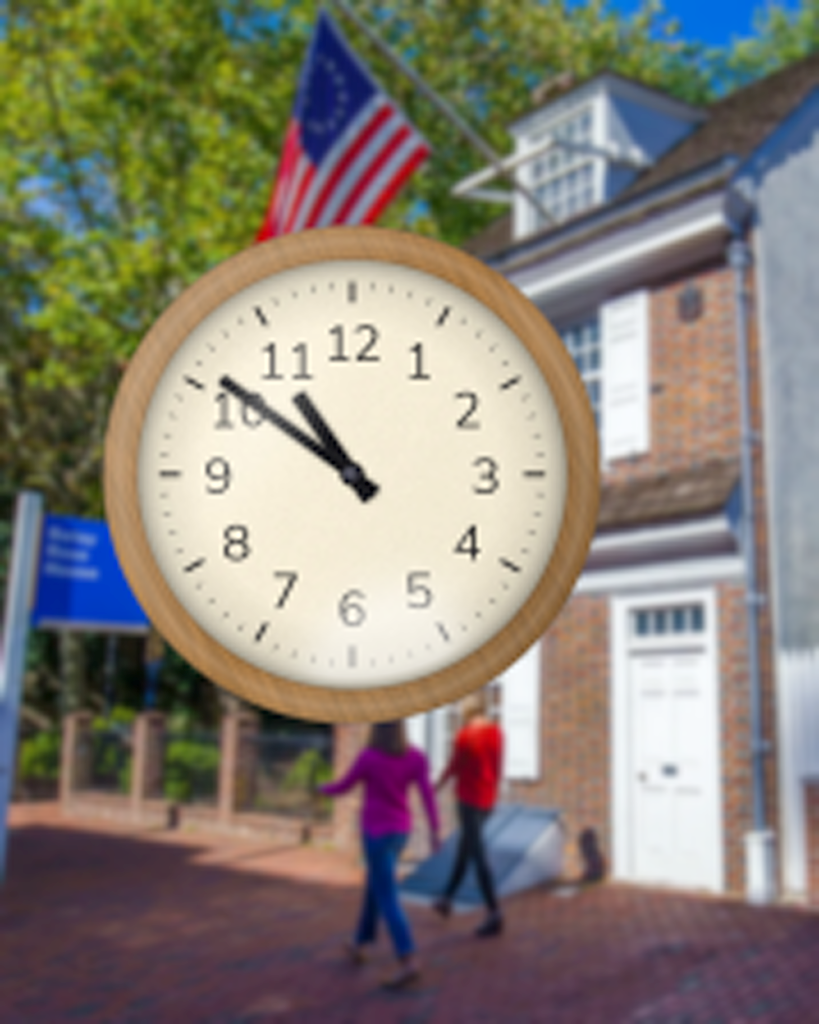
{"hour": 10, "minute": 51}
